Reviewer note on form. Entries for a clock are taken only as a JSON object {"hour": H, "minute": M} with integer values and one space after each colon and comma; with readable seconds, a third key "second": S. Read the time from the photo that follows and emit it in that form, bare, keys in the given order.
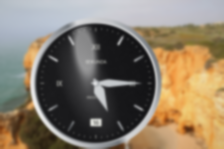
{"hour": 5, "minute": 15}
